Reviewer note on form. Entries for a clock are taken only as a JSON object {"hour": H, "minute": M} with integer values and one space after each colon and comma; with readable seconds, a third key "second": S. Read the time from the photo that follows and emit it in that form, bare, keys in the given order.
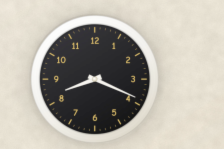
{"hour": 8, "minute": 19}
